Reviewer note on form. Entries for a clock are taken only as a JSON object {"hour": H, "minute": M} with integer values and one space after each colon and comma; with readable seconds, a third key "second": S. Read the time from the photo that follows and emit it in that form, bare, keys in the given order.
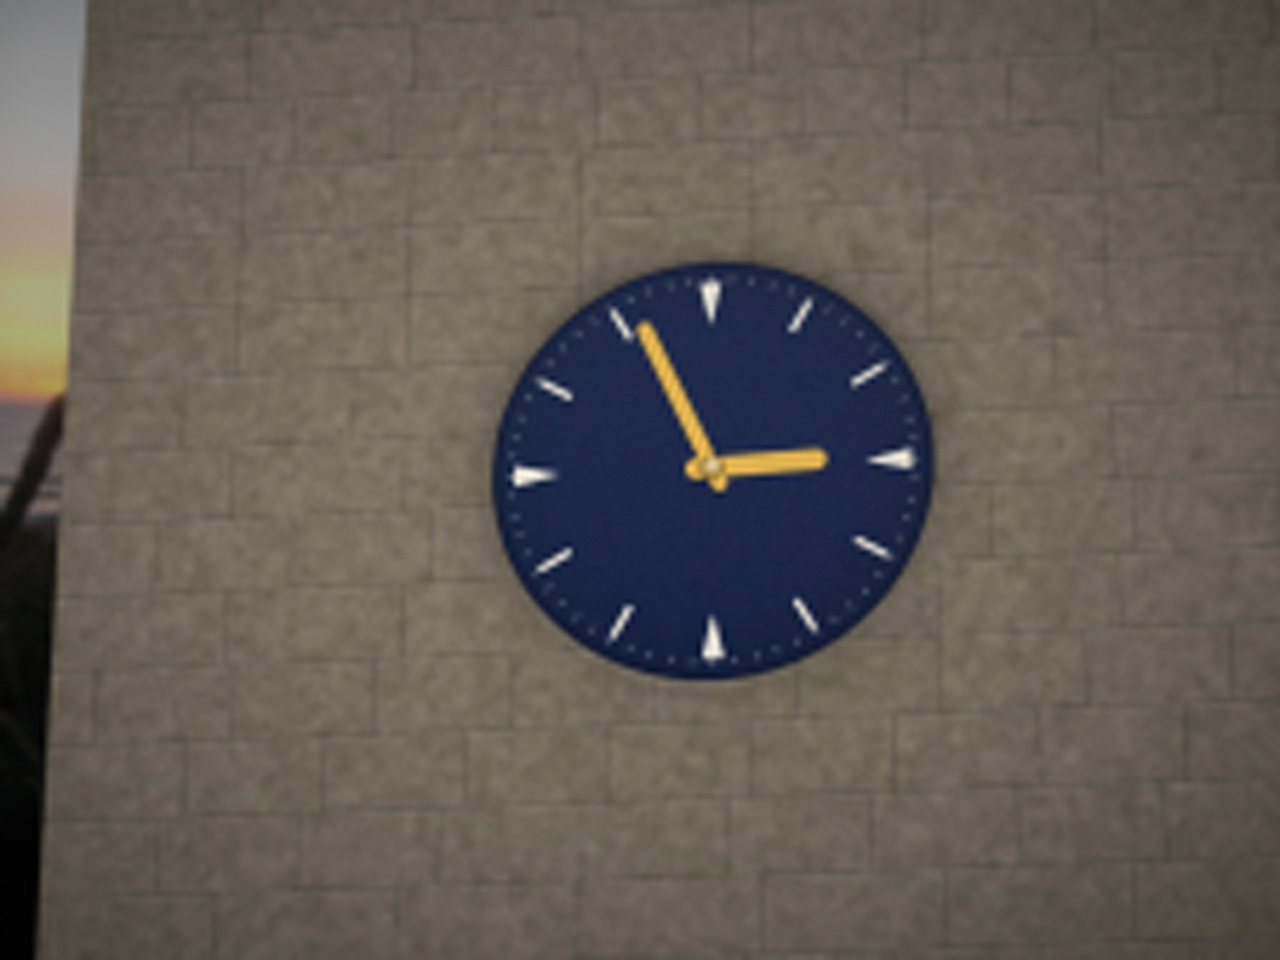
{"hour": 2, "minute": 56}
